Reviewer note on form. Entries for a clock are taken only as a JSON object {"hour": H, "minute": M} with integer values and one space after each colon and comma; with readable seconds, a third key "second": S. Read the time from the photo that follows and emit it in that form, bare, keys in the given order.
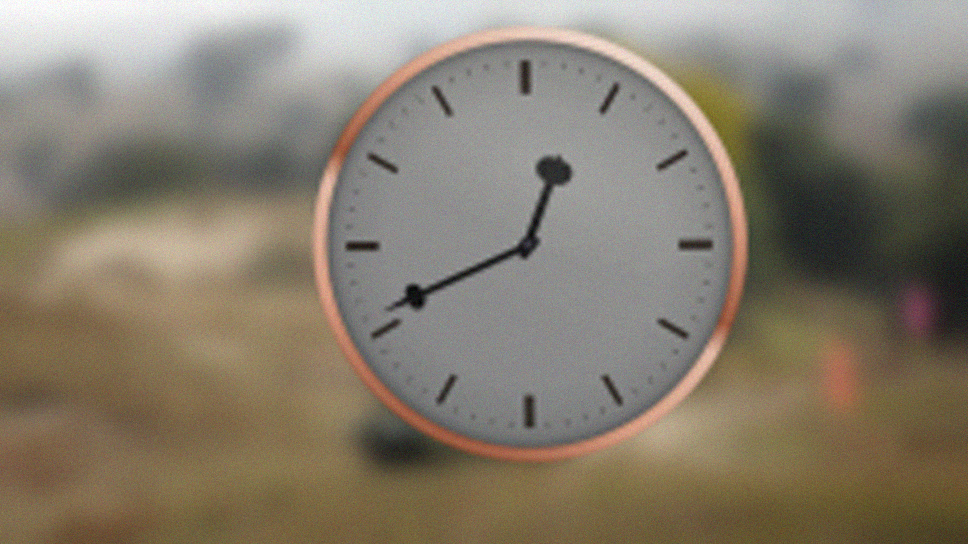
{"hour": 12, "minute": 41}
